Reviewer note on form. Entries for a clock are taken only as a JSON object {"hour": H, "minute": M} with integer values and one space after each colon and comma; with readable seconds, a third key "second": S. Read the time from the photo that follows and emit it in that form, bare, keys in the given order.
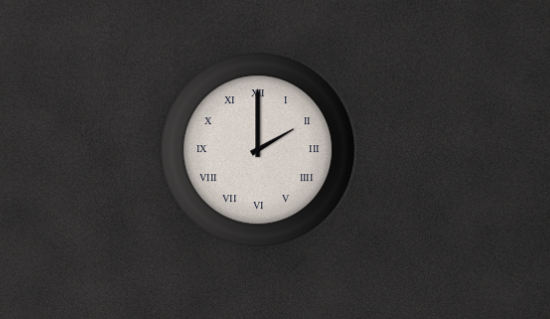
{"hour": 2, "minute": 0}
